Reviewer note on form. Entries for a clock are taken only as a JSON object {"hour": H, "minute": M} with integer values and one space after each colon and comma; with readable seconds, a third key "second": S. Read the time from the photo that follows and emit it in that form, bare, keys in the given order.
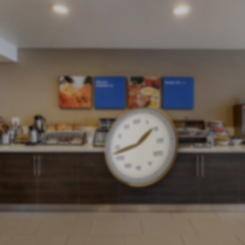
{"hour": 1, "minute": 43}
